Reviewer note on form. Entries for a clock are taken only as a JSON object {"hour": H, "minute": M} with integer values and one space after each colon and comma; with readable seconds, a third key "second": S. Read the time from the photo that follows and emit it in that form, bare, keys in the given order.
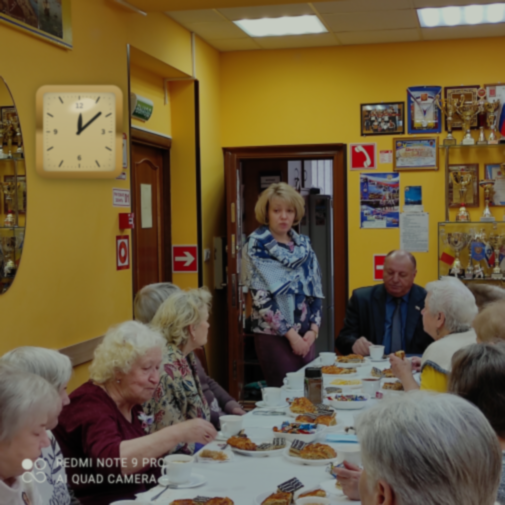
{"hour": 12, "minute": 8}
